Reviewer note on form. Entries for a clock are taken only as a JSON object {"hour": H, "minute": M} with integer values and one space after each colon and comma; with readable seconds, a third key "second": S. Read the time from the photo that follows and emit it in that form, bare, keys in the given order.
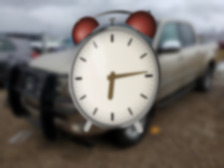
{"hour": 6, "minute": 14}
